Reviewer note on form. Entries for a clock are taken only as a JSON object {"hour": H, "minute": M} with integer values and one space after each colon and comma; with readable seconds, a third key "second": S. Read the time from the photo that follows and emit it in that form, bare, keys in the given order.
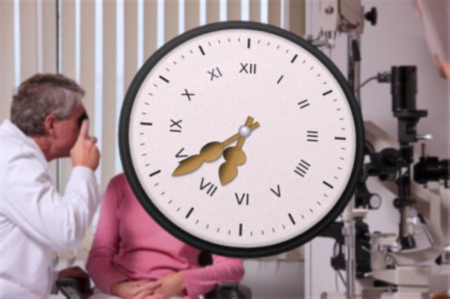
{"hour": 6, "minute": 39}
